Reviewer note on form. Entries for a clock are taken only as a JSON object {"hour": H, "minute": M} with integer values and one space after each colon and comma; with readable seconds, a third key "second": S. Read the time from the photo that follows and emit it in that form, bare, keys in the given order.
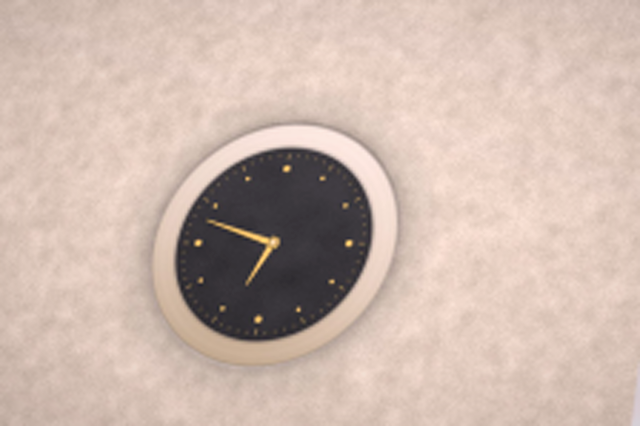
{"hour": 6, "minute": 48}
